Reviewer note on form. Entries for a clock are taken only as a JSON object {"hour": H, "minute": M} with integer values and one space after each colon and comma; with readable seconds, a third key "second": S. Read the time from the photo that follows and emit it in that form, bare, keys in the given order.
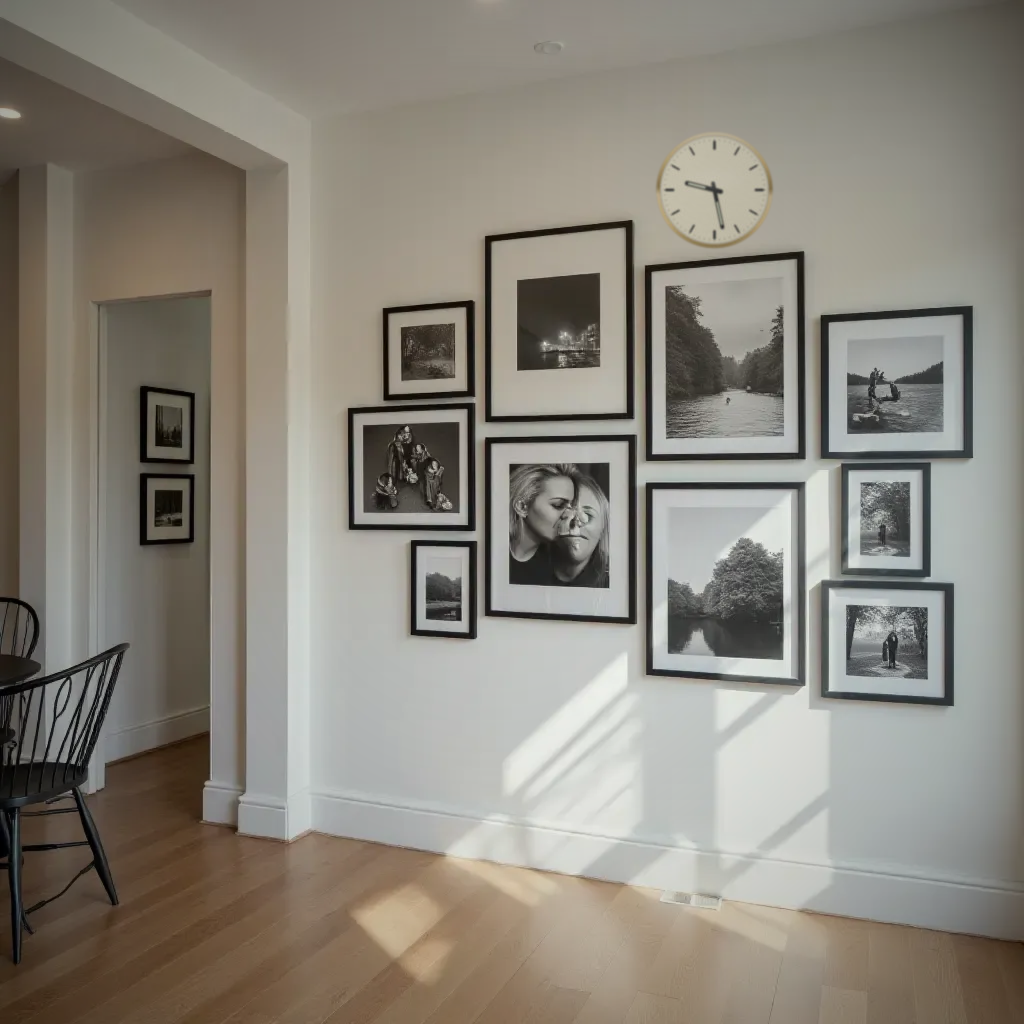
{"hour": 9, "minute": 28}
